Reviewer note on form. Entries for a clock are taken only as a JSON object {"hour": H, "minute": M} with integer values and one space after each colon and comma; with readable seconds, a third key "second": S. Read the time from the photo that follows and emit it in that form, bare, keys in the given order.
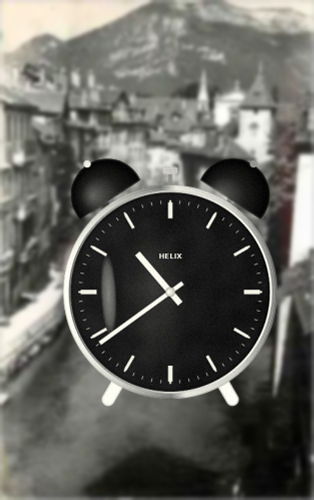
{"hour": 10, "minute": 39}
